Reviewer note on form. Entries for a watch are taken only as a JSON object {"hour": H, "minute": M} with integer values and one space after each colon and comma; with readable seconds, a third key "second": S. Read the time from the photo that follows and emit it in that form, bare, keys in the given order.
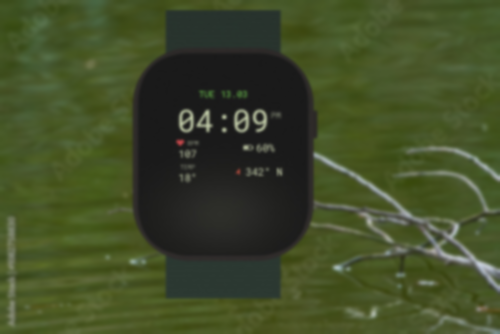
{"hour": 4, "minute": 9}
